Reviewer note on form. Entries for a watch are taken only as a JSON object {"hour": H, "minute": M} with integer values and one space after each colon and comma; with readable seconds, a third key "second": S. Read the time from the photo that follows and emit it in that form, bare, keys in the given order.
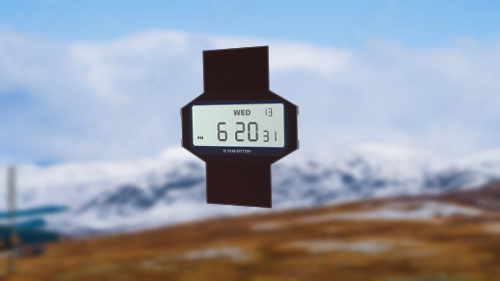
{"hour": 6, "minute": 20, "second": 31}
